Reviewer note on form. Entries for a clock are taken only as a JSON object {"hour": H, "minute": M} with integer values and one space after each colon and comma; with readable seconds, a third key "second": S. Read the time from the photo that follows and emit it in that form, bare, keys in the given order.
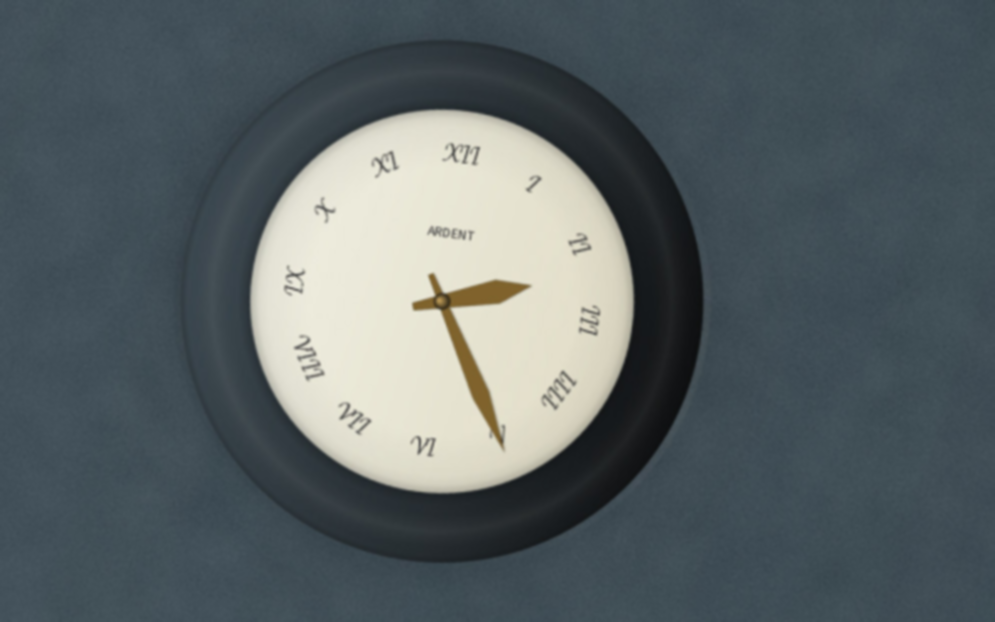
{"hour": 2, "minute": 25}
